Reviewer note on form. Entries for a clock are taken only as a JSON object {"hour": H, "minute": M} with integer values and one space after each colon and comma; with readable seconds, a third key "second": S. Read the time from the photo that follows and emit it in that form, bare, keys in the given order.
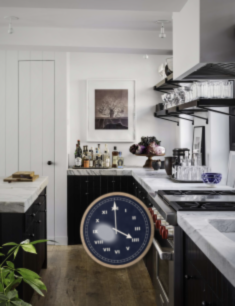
{"hour": 4, "minute": 0}
